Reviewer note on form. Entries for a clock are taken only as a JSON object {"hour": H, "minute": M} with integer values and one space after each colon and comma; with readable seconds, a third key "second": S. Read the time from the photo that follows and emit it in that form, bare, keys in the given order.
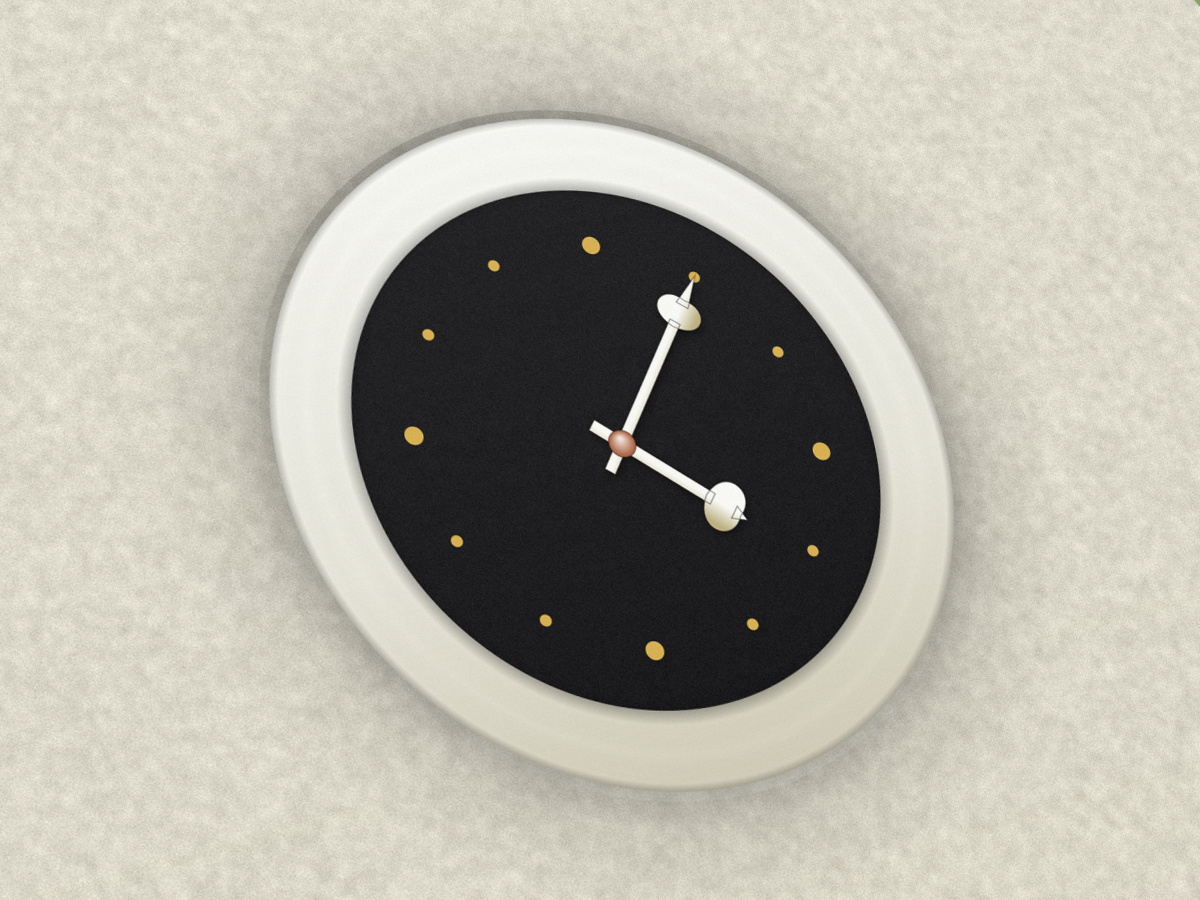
{"hour": 4, "minute": 5}
